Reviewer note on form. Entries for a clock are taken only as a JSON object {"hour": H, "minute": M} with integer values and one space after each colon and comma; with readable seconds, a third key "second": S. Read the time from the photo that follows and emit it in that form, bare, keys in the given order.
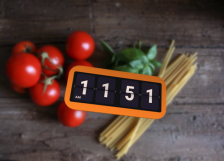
{"hour": 11, "minute": 51}
